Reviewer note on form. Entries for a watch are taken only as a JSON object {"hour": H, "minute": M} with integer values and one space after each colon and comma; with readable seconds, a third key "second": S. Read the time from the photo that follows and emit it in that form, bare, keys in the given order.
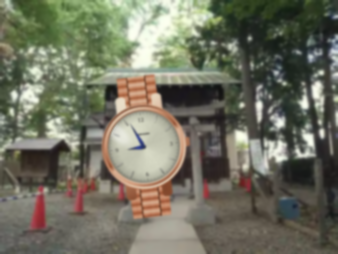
{"hour": 8, "minute": 56}
